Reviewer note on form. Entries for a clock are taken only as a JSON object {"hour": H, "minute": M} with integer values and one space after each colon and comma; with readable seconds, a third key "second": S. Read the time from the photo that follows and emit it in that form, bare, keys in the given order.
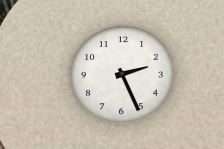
{"hour": 2, "minute": 26}
